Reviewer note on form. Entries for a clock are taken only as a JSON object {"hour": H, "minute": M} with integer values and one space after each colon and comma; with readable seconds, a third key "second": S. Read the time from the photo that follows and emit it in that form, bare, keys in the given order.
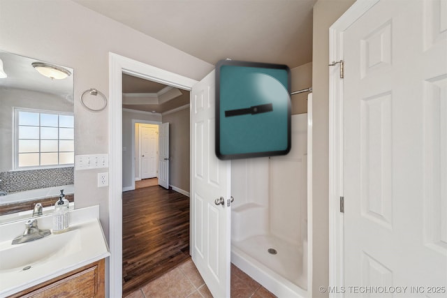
{"hour": 2, "minute": 44}
